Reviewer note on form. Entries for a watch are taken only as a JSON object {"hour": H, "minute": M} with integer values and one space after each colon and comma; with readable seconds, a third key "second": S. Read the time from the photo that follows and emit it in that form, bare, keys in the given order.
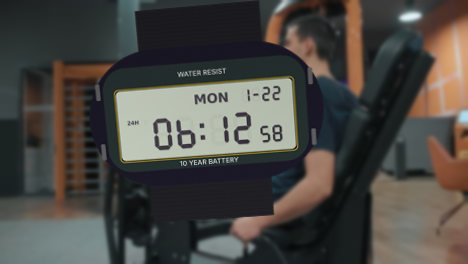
{"hour": 6, "minute": 12, "second": 58}
